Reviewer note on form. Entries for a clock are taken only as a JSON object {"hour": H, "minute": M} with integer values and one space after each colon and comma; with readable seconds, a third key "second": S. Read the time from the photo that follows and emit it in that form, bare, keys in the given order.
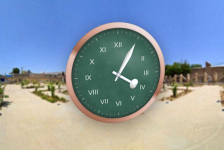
{"hour": 4, "minute": 5}
